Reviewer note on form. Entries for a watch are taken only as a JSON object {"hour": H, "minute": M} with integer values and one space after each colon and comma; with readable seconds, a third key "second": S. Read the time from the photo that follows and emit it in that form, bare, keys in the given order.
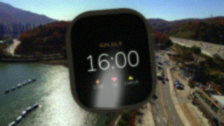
{"hour": 16, "minute": 0}
